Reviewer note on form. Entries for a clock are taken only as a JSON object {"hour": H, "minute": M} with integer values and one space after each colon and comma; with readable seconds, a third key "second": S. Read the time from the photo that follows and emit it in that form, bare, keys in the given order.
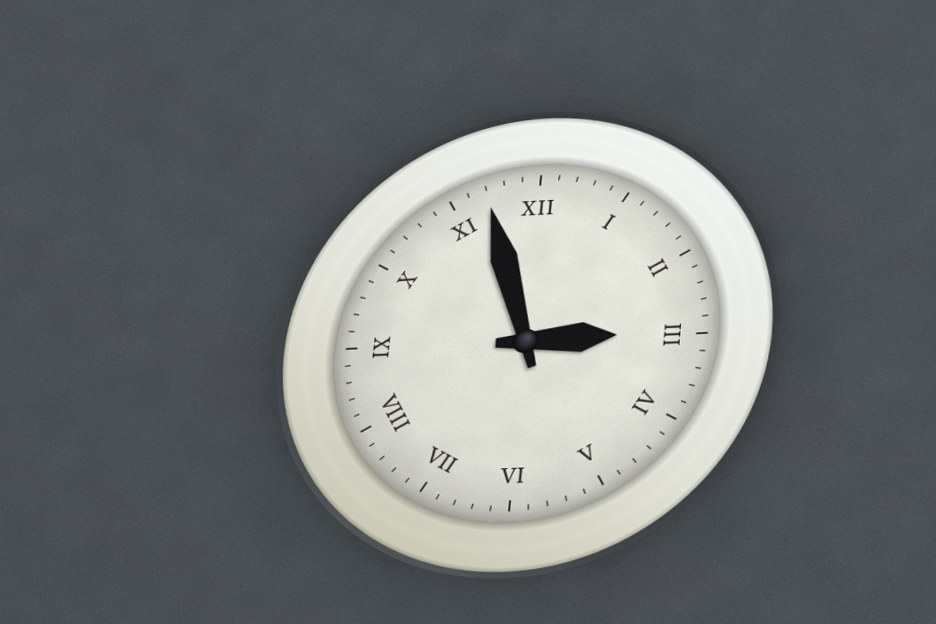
{"hour": 2, "minute": 57}
